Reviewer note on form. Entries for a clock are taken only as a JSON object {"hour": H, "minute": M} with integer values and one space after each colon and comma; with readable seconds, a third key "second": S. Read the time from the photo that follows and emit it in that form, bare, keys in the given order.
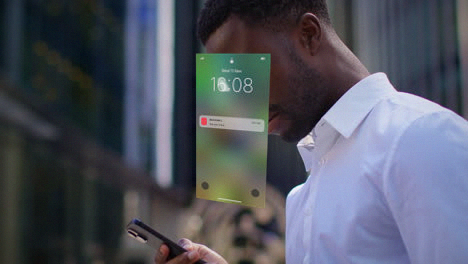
{"hour": 16, "minute": 8}
